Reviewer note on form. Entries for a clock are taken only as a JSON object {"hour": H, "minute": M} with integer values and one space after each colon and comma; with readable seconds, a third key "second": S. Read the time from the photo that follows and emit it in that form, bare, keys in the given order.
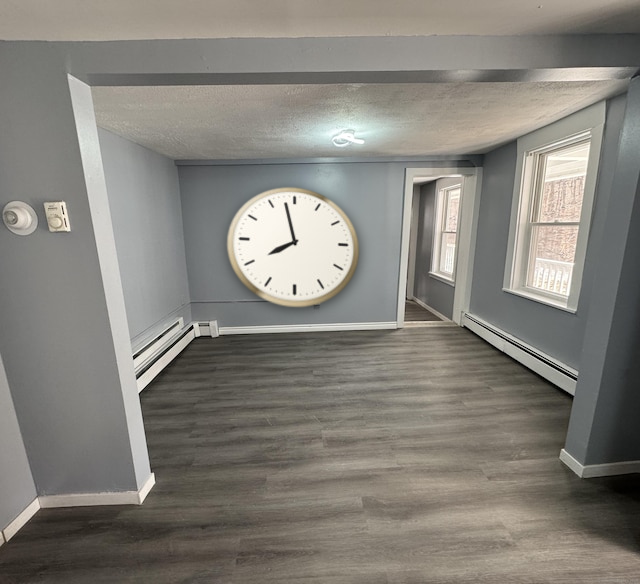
{"hour": 7, "minute": 58}
